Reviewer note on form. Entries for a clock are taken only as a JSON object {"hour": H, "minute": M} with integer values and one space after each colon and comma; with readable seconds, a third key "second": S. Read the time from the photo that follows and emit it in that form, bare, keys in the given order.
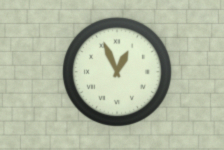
{"hour": 12, "minute": 56}
